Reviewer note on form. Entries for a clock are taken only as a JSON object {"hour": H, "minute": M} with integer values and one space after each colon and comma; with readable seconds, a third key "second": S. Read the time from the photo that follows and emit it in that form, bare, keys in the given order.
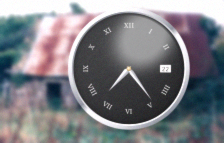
{"hour": 7, "minute": 24}
